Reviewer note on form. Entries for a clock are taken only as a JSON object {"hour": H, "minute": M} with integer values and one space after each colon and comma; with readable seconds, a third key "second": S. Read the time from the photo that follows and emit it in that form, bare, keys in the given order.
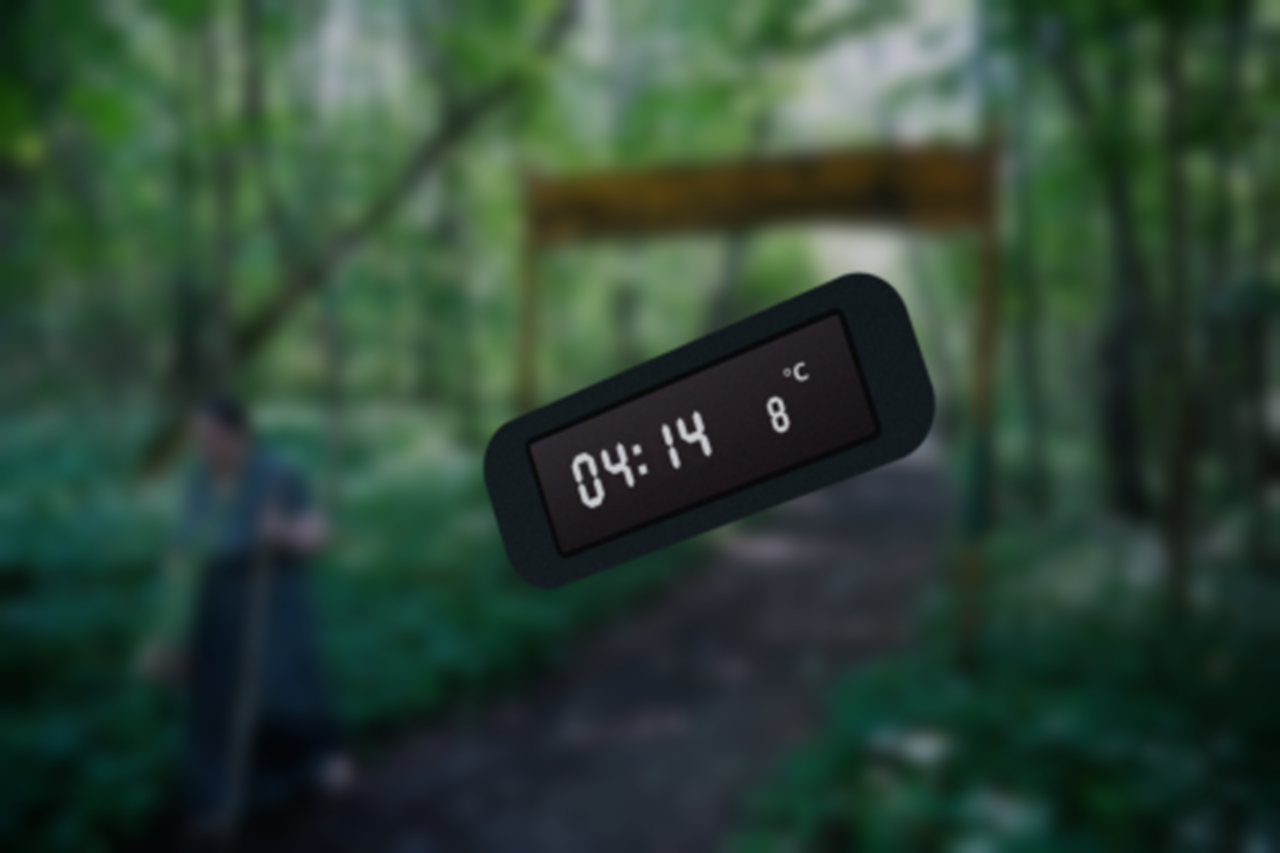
{"hour": 4, "minute": 14}
